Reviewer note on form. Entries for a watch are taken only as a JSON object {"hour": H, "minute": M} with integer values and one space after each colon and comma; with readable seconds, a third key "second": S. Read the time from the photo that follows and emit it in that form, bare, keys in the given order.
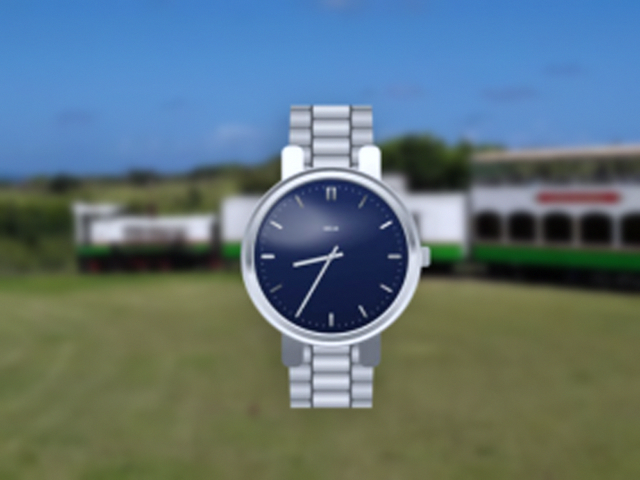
{"hour": 8, "minute": 35}
